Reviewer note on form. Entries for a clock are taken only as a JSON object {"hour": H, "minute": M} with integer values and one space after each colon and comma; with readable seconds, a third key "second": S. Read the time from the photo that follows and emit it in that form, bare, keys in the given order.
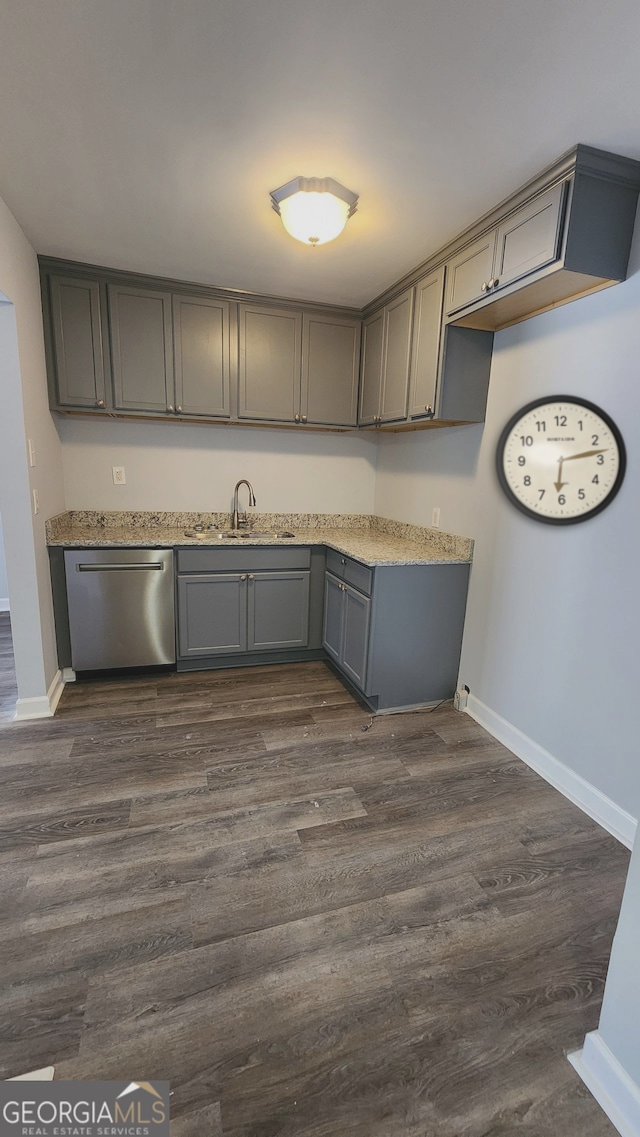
{"hour": 6, "minute": 13}
